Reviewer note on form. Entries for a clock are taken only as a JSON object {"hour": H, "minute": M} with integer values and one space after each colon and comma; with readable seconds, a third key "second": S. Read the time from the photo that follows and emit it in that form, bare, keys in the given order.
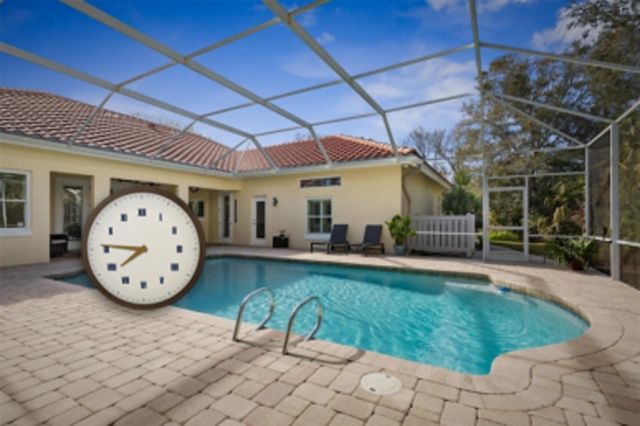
{"hour": 7, "minute": 46}
